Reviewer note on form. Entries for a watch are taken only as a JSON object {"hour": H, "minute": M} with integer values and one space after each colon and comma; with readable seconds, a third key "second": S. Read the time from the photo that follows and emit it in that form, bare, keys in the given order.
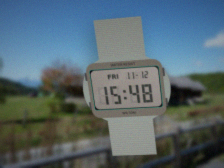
{"hour": 15, "minute": 48}
